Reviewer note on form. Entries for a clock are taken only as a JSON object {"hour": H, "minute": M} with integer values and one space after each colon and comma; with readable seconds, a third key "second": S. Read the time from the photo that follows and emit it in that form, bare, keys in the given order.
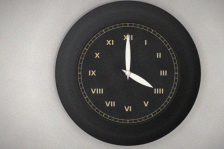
{"hour": 4, "minute": 0}
